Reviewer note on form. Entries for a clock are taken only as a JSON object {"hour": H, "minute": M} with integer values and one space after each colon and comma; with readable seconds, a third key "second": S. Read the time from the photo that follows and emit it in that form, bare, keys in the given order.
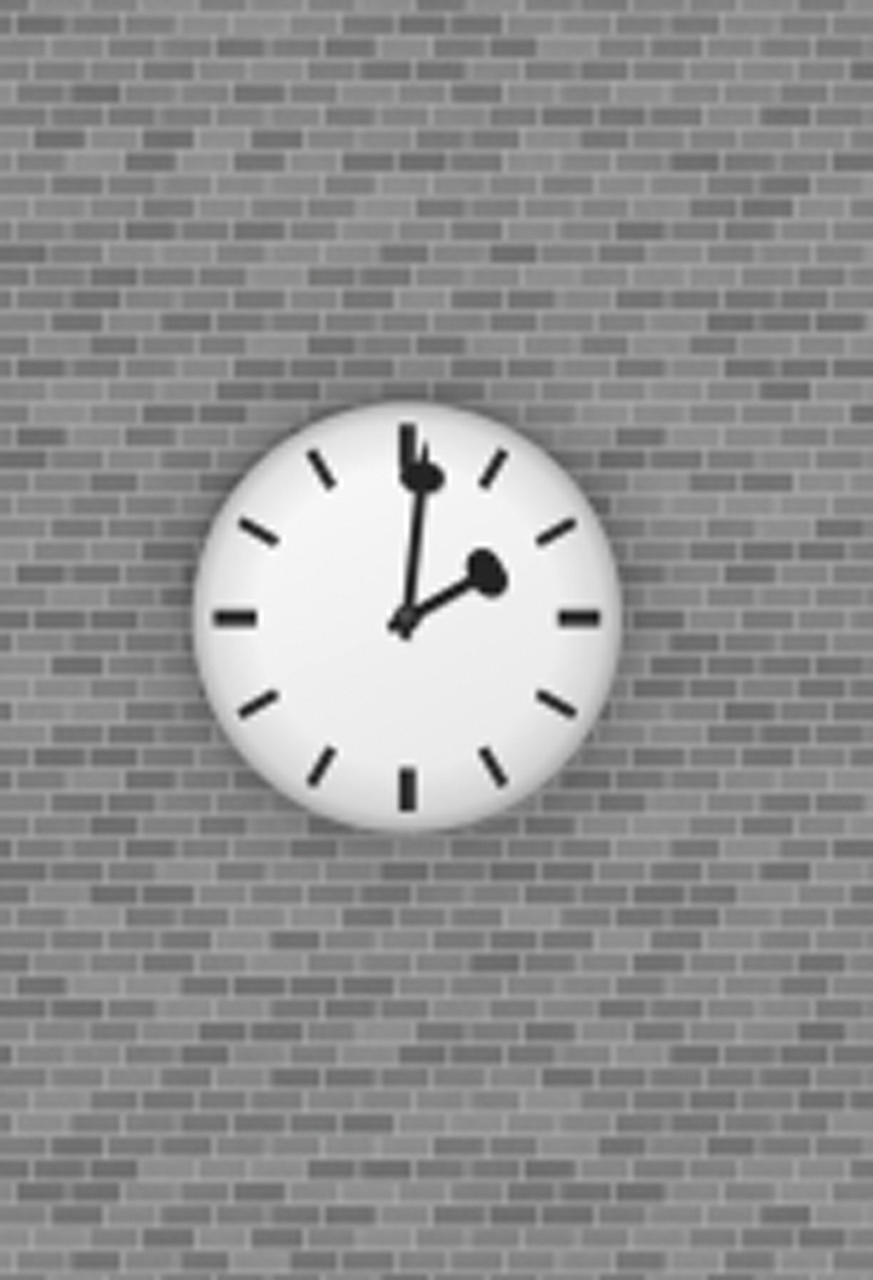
{"hour": 2, "minute": 1}
